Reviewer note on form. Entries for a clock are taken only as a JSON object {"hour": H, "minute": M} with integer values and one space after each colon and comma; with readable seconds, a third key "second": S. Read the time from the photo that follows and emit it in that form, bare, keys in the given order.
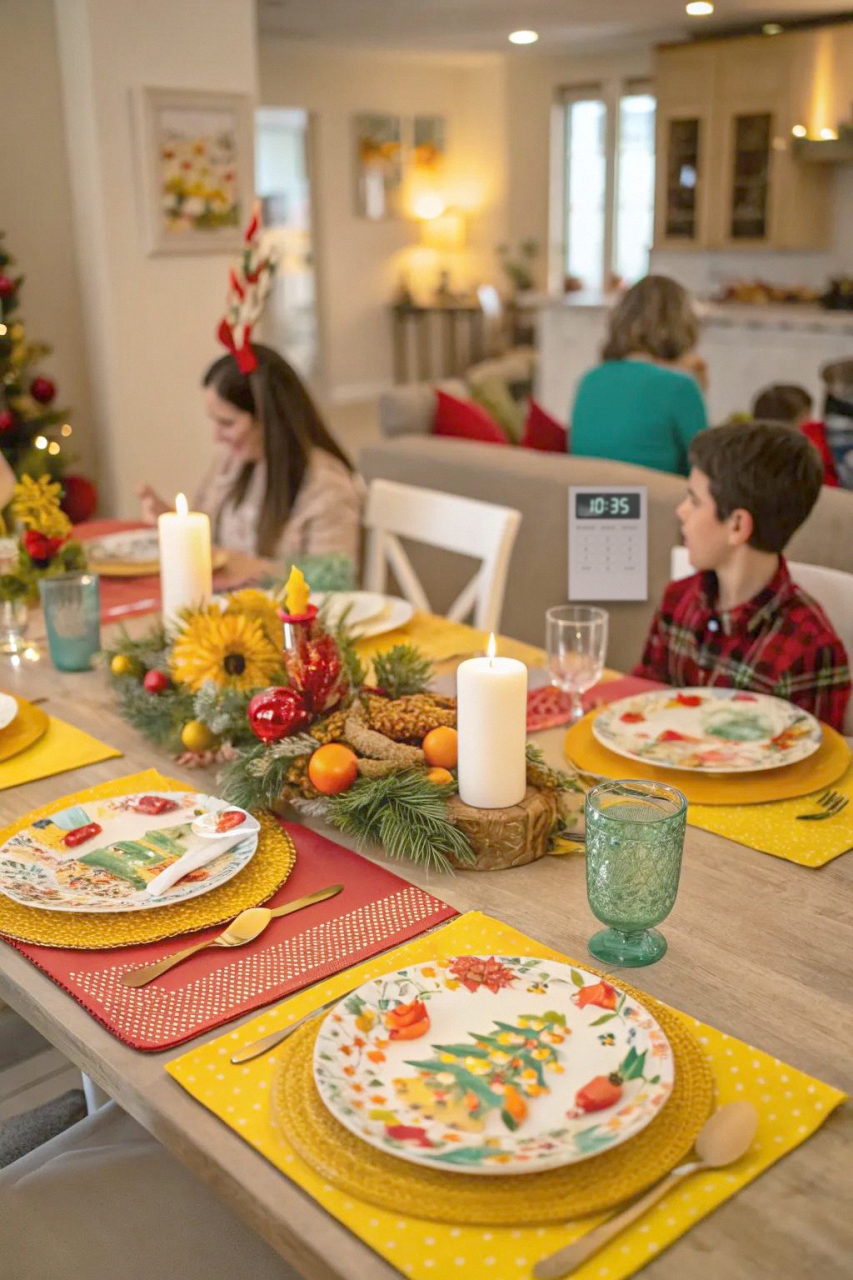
{"hour": 10, "minute": 35}
